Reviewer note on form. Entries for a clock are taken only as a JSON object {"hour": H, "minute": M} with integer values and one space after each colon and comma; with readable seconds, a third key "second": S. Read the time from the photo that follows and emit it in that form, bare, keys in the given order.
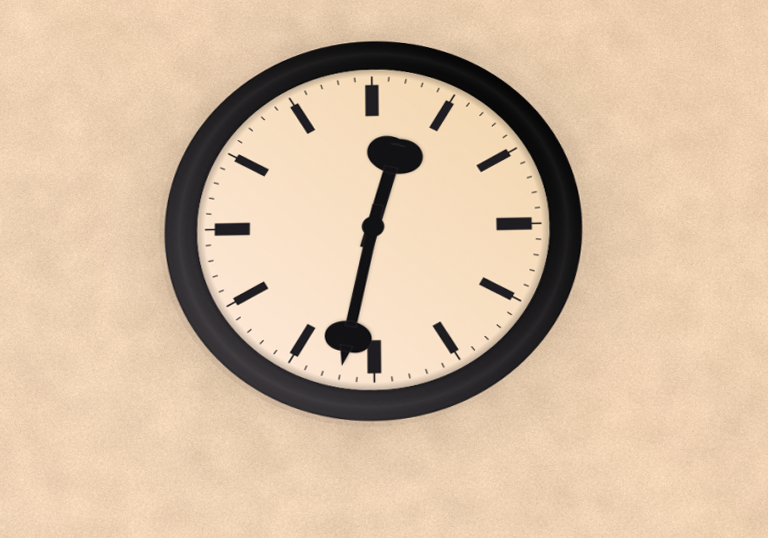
{"hour": 12, "minute": 32}
